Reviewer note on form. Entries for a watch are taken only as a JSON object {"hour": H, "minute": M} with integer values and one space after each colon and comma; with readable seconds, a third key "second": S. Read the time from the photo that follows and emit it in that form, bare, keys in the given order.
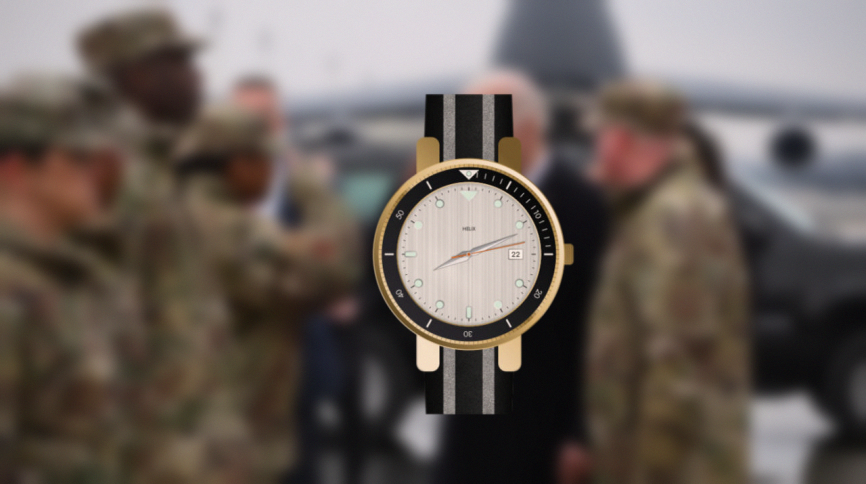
{"hour": 8, "minute": 11, "second": 13}
